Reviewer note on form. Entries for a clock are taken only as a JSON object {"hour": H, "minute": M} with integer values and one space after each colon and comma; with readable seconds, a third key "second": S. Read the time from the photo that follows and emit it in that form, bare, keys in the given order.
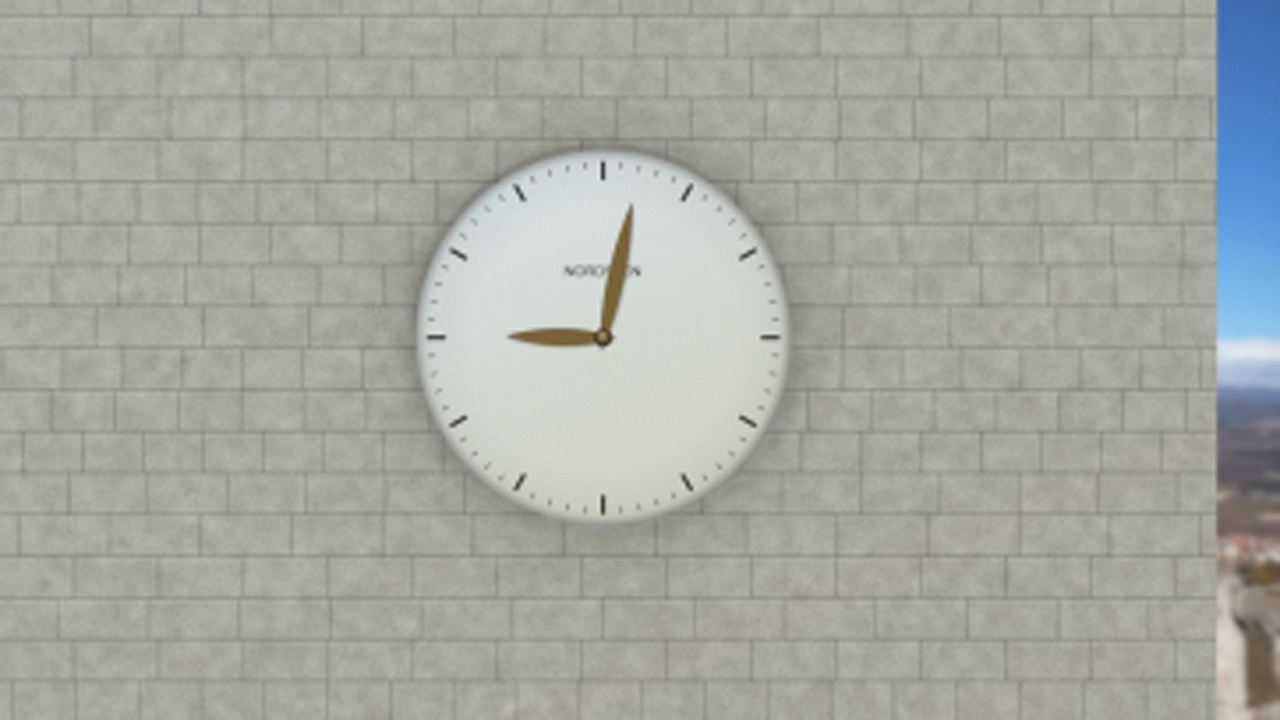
{"hour": 9, "minute": 2}
